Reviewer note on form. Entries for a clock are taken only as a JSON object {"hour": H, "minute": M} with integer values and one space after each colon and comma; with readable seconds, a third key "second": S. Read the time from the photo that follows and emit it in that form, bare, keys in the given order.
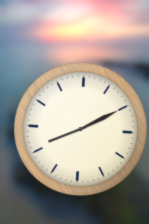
{"hour": 8, "minute": 10}
